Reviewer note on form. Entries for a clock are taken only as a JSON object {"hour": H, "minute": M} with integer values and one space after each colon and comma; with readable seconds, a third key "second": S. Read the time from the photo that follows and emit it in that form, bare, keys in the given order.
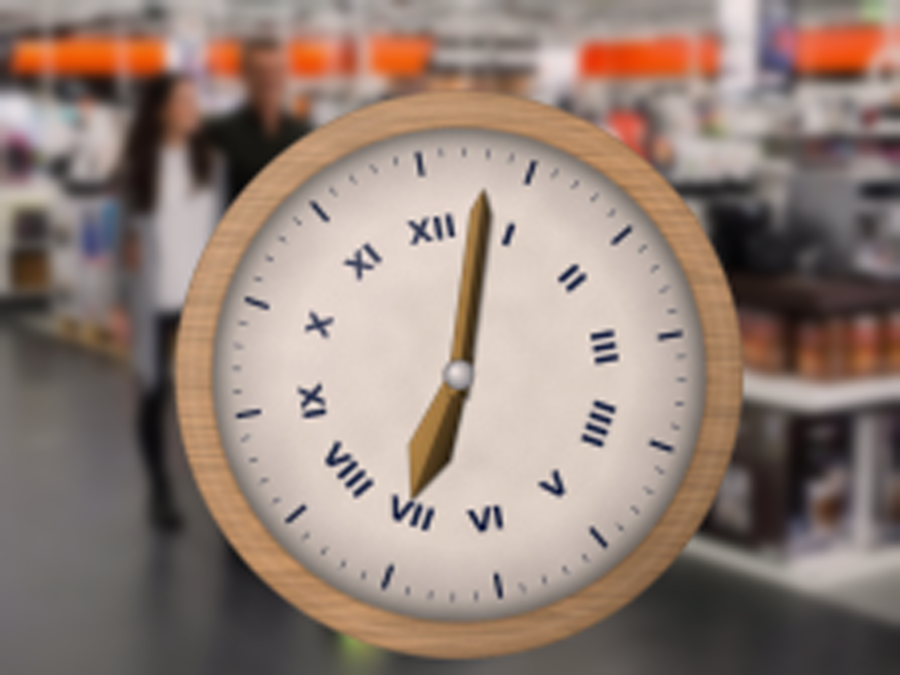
{"hour": 7, "minute": 3}
